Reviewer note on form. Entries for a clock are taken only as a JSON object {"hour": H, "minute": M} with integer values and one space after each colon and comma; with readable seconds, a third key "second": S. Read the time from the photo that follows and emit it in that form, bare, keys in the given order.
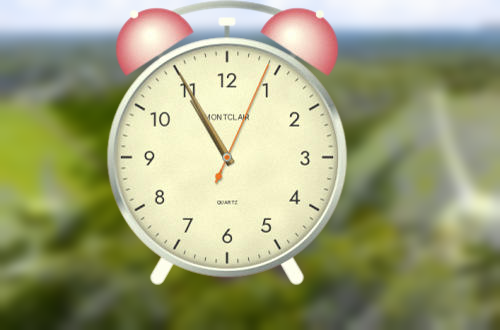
{"hour": 10, "minute": 55, "second": 4}
